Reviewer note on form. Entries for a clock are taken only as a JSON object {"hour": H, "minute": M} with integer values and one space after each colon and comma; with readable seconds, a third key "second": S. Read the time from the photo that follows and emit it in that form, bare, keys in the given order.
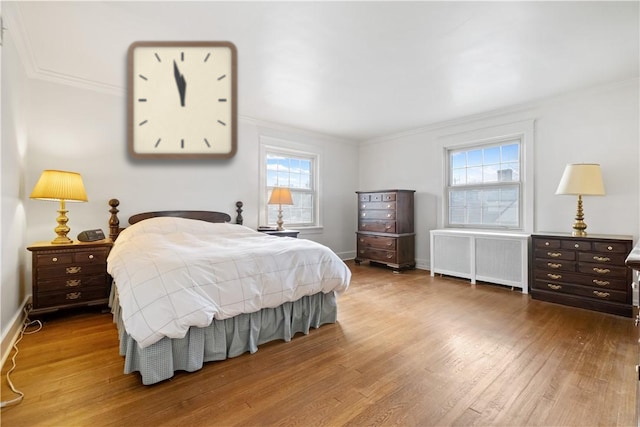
{"hour": 11, "minute": 58}
